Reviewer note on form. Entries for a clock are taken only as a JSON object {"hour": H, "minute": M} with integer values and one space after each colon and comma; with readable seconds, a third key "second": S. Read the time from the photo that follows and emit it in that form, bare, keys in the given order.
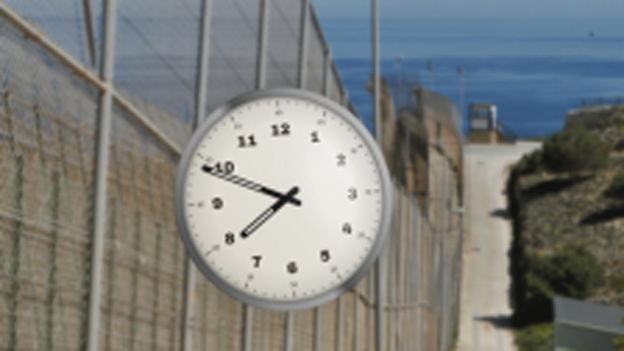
{"hour": 7, "minute": 49}
